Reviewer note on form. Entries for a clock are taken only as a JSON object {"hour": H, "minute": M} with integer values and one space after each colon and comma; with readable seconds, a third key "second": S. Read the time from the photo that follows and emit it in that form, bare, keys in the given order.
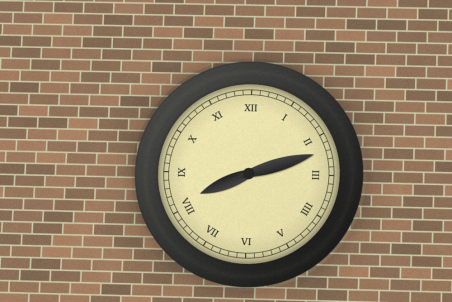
{"hour": 8, "minute": 12}
